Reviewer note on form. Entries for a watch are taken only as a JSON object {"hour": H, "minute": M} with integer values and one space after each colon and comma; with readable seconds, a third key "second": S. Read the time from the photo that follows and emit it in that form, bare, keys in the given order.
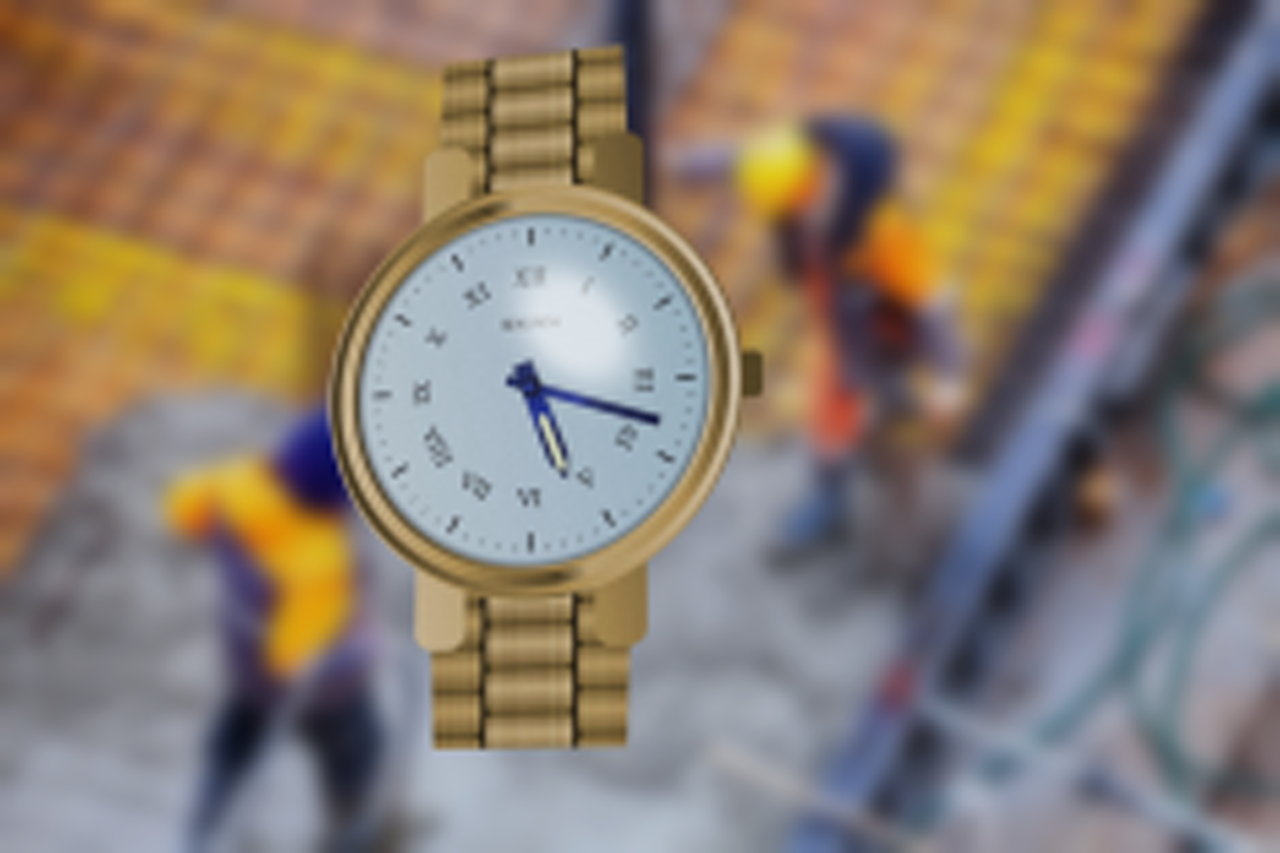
{"hour": 5, "minute": 18}
